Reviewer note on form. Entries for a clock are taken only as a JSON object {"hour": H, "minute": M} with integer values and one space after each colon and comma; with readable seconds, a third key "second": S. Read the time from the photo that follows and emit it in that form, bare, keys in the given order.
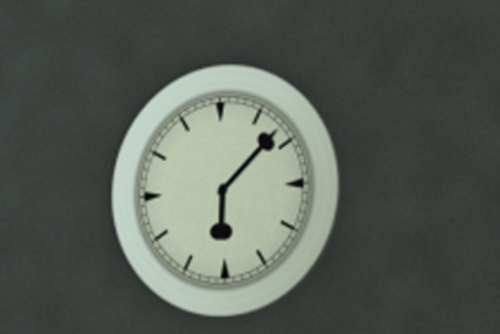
{"hour": 6, "minute": 8}
